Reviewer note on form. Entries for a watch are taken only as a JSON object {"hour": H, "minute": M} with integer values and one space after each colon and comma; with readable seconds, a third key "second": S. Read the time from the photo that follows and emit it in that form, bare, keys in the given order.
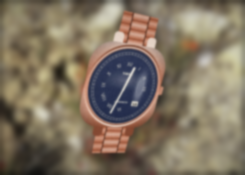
{"hour": 12, "minute": 33}
